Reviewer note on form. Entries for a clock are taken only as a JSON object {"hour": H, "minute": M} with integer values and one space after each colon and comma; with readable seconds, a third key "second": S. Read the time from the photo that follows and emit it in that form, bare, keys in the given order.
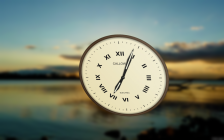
{"hour": 7, "minute": 4}
